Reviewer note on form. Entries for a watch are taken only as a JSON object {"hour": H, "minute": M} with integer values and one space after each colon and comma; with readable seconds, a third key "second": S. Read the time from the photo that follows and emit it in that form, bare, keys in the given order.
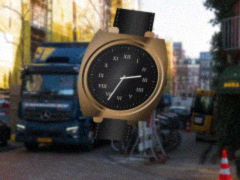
{"hour": 2, "minute": 34}
